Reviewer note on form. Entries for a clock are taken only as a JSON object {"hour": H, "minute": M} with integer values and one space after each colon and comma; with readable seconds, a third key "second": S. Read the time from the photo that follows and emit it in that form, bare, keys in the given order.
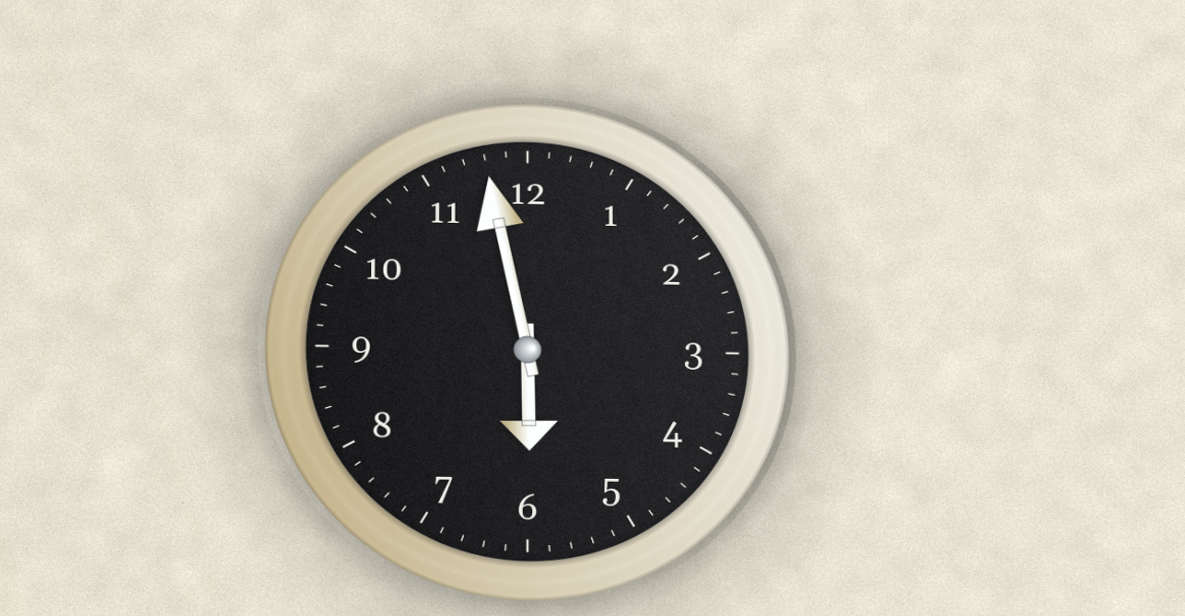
{"hour": 5, "minute": 58}
